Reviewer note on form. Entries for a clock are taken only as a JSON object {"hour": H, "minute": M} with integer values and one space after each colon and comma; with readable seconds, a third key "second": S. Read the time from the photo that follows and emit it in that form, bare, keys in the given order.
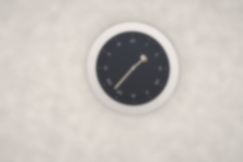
{"hour": 1, "minute": 37}
